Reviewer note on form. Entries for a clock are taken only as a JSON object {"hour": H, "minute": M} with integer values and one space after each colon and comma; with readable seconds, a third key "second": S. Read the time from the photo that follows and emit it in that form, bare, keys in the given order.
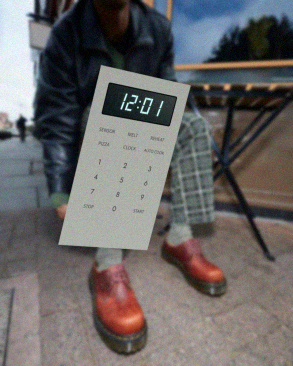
{"hour": 12, "minute": 1}
